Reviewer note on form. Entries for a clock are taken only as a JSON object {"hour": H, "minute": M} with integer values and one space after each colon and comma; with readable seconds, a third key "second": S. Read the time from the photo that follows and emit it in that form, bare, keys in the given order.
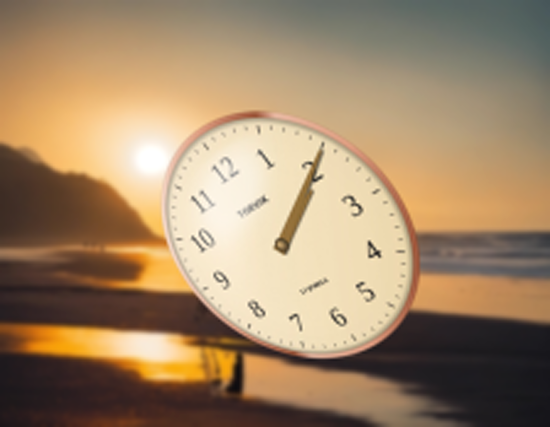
{"hour": 2, "minute": 10}
